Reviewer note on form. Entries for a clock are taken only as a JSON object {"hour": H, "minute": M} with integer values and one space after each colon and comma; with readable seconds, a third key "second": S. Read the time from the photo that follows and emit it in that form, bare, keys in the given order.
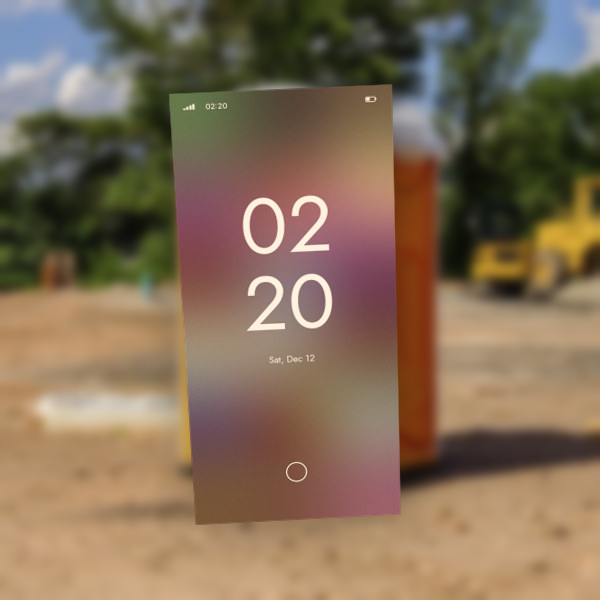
{"hour": 2, "minute": 20}
